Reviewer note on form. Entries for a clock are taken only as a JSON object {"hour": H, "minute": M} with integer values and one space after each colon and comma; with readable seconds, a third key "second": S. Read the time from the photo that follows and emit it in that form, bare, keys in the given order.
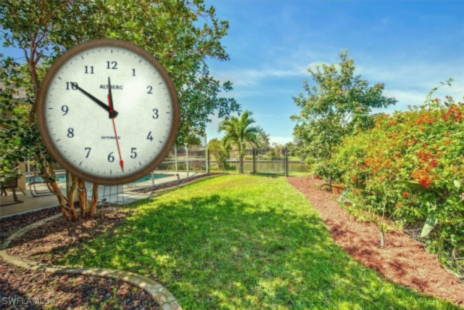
{"hour": 11, "minute": 50, "second": 28}
